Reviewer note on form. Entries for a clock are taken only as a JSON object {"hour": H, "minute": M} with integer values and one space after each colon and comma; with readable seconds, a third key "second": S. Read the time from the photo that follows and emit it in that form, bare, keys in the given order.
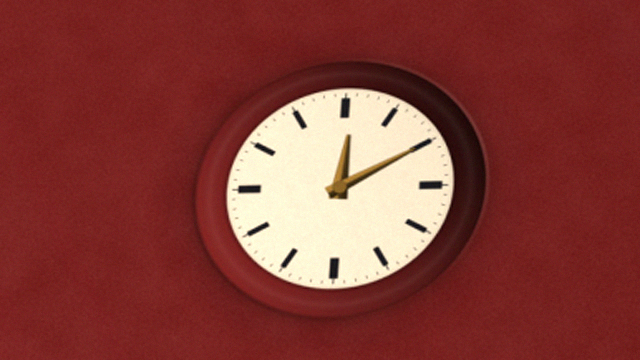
{"hour": 12, "minute": 10}
